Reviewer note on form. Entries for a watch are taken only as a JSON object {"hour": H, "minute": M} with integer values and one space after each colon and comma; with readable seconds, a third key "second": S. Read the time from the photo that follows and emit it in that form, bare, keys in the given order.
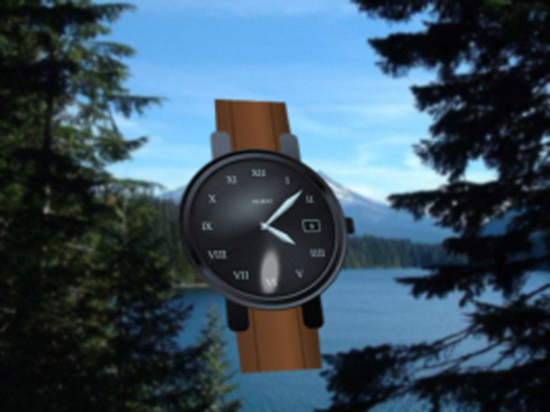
{"hour": 4, "minute": 8}
